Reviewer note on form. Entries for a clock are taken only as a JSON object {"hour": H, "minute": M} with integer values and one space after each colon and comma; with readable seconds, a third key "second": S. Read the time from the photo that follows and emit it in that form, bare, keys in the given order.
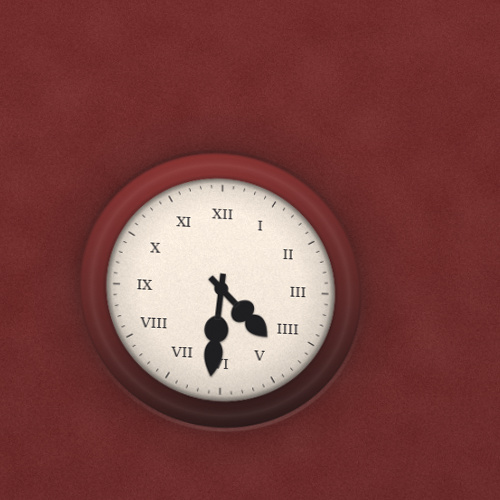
{"hour": 4, "minute": 31}
